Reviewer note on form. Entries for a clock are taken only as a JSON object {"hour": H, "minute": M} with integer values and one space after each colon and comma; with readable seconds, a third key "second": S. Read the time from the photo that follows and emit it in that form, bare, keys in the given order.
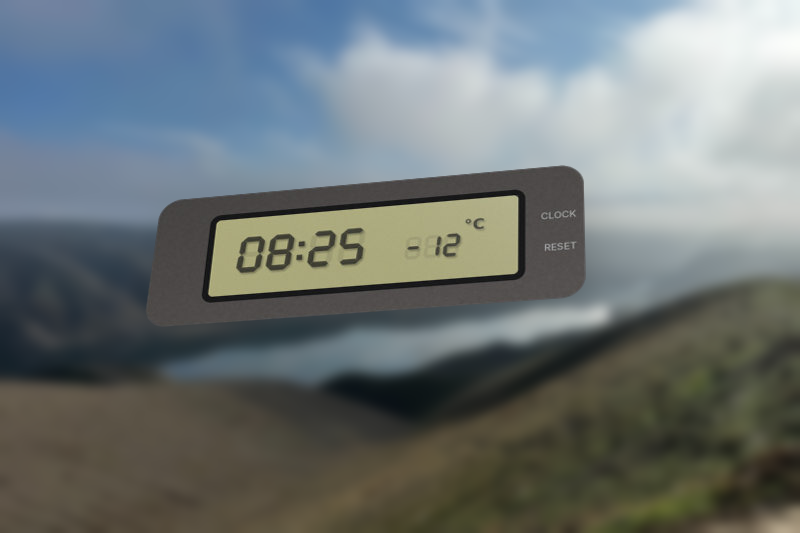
{"hour": 8, "minute": 25}
